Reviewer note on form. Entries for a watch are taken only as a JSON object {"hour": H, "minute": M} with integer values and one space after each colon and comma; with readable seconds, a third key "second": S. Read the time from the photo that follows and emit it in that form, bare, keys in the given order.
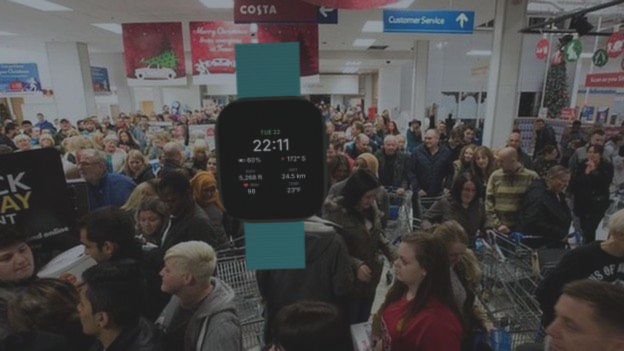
{"hour": 22, "minute": 11}
